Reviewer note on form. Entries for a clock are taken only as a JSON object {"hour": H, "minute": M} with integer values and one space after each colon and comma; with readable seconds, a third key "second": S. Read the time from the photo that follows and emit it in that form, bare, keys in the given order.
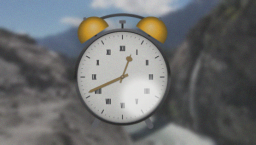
{"hour": 12, "minute": 41}
